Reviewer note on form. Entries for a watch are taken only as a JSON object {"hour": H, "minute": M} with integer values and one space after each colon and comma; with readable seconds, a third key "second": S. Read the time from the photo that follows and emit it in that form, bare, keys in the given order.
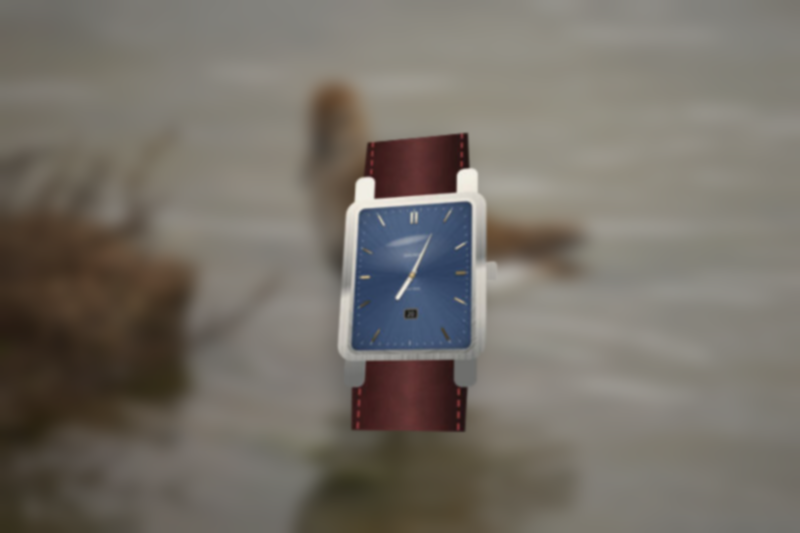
{"hour": 7, "minute": 4}
